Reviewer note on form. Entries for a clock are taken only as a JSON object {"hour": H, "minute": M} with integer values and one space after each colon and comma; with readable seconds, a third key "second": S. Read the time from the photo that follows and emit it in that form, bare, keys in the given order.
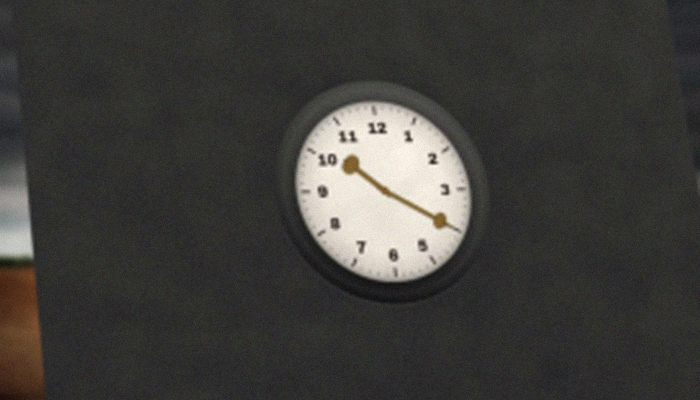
{"hour": 10, "minute": 20}
